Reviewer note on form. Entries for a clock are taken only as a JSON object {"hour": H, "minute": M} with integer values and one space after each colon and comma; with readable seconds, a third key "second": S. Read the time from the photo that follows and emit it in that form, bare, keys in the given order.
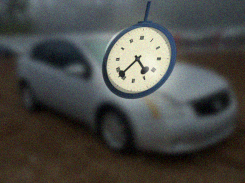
{"hour": 4, "minute": 37}
